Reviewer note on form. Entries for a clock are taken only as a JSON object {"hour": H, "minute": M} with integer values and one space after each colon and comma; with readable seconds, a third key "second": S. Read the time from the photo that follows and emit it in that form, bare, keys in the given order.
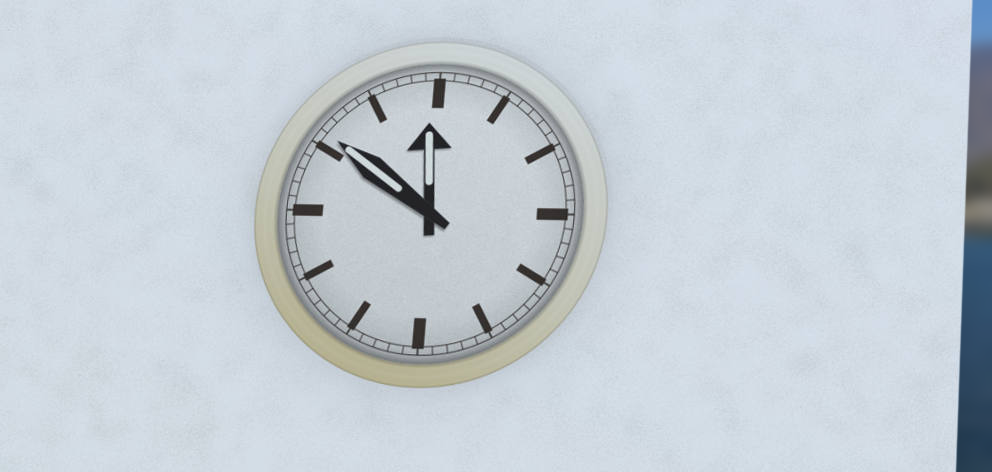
{"hour": 11, "minute": 51}
